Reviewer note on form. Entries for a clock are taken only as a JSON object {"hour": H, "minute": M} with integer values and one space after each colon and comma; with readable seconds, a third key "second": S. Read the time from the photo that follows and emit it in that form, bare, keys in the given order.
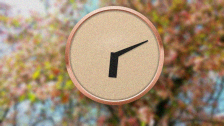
{"hour": 6, "minute": 11}
